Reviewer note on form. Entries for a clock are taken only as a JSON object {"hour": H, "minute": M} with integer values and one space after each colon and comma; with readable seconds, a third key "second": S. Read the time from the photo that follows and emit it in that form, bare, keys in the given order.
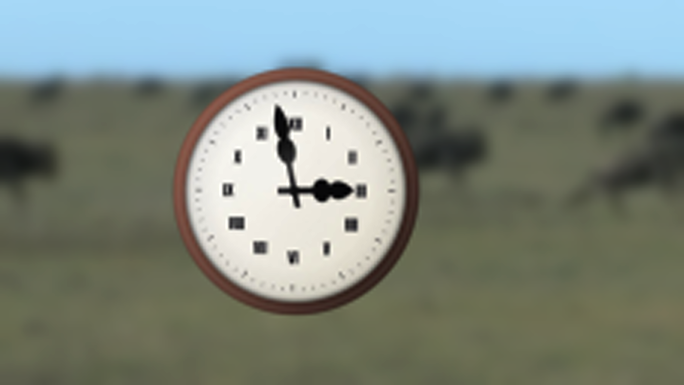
{"hour": 2, "minute": 58}
